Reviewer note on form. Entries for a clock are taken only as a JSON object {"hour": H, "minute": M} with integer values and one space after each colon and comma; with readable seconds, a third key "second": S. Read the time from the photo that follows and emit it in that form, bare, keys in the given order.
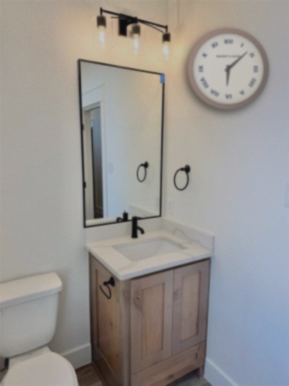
{"hour": 6, "minute": 8}
